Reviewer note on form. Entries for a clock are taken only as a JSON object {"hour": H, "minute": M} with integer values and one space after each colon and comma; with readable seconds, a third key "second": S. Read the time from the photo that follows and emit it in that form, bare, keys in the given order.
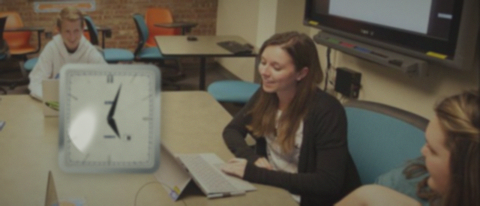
{"hour": 5, "minute": 3}
